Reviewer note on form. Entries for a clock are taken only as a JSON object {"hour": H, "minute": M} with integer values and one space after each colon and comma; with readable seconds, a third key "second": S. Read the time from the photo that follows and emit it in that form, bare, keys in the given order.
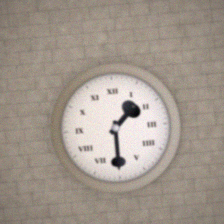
{"hour": 1, "minute": 30}
